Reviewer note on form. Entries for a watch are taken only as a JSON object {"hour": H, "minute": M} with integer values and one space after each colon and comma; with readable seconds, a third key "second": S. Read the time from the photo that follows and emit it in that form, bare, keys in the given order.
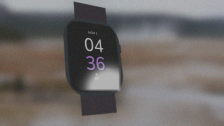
{"hour": 4, "minute": 36}
